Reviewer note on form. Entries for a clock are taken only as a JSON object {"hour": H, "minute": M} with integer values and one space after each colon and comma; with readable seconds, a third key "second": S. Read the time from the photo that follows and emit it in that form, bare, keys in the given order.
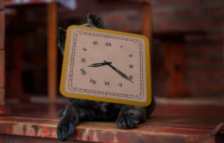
{"hour": 8, "minute": 21}
